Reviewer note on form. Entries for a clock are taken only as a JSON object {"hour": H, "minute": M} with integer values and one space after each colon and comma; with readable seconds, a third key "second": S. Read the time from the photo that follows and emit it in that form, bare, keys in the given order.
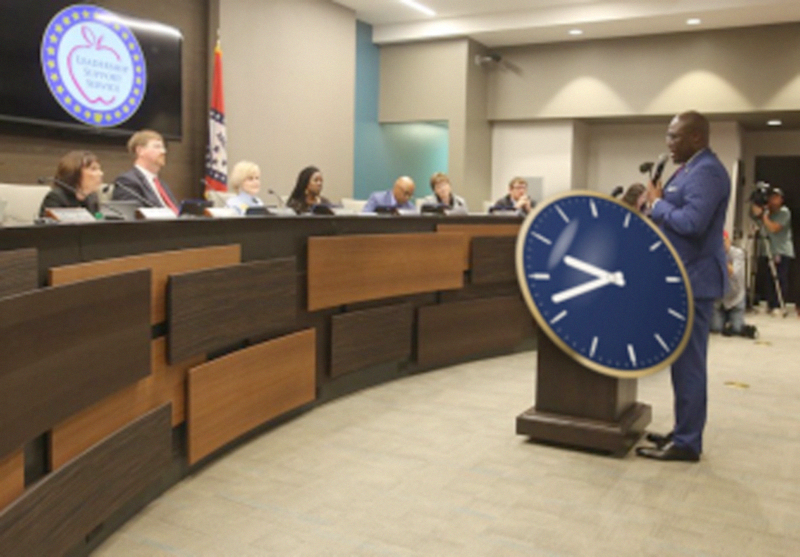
{"hour": 9, "minute": 42}
